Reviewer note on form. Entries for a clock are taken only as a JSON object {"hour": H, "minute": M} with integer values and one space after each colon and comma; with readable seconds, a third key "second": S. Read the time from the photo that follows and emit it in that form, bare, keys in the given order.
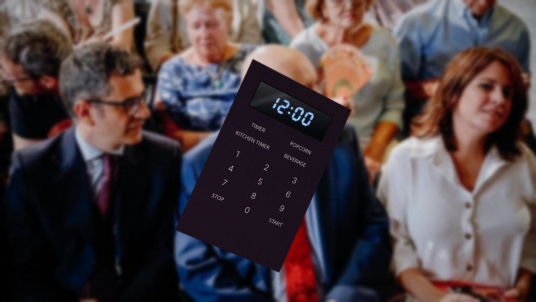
{"hour": 12, "minute": 0}
